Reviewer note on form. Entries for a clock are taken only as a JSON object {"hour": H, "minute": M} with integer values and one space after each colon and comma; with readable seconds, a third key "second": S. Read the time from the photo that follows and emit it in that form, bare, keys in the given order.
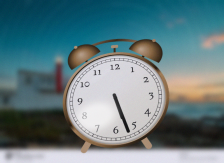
{"hour": 5, "minute": 27}
